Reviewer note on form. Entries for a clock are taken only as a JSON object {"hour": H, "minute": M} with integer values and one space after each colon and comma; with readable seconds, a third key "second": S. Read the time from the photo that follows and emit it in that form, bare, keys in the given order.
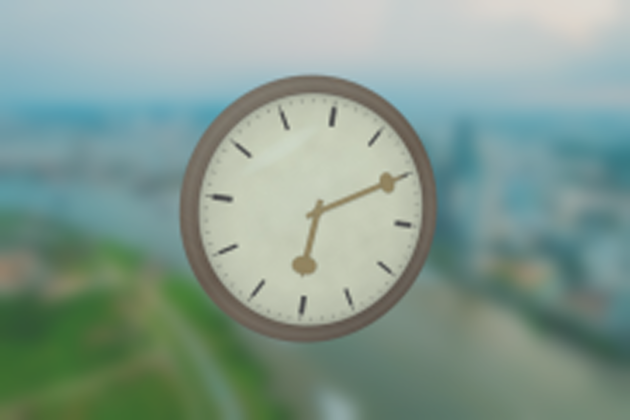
{"hour": 6, "minute": 10}
